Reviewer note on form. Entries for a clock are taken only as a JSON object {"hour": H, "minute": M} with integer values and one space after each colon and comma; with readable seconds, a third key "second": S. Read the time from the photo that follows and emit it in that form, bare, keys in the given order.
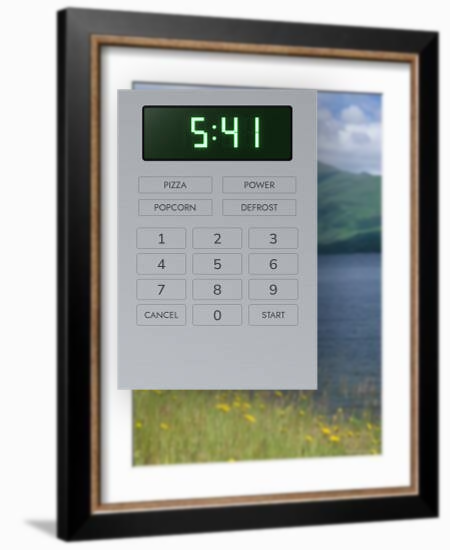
{"hour": 5, "minute": 41}
